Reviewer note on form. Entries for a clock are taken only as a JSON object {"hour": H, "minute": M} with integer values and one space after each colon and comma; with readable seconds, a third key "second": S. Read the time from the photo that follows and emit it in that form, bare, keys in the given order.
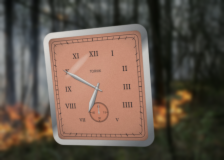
{"hour": 6, "minute": 50}
